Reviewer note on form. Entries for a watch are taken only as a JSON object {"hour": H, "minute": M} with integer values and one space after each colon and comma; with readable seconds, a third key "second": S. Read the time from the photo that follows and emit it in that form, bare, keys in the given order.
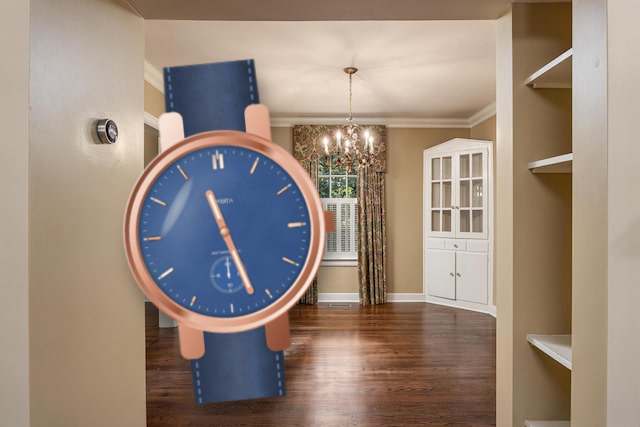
{"hour": 11, "minute": 27}
